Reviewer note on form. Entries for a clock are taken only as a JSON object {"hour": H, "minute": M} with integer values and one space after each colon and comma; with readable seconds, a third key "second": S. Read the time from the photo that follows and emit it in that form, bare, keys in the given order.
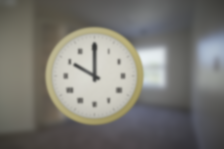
{"hour": 10, "minute": 0}
